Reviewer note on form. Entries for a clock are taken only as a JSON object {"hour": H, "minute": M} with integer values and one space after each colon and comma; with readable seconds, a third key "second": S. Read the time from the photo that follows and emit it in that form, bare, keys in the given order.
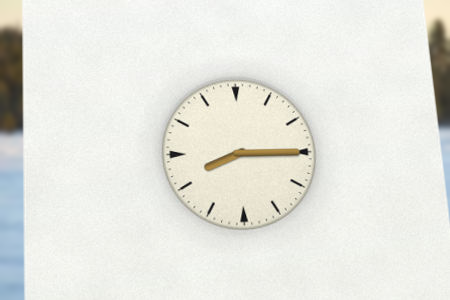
{"hour": 8, "minute": 15}
